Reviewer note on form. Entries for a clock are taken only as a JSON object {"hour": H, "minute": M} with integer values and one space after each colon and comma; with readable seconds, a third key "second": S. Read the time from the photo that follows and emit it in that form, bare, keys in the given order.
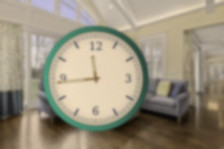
{"hour": 11, "minute": 44}
